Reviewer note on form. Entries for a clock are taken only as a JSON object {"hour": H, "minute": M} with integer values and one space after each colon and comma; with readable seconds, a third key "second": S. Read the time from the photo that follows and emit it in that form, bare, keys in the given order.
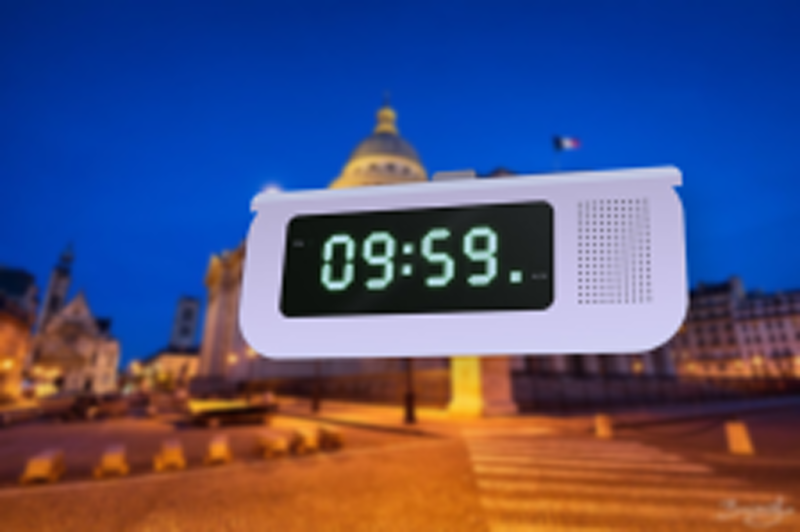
{"hour": 9, "minute": 59}
